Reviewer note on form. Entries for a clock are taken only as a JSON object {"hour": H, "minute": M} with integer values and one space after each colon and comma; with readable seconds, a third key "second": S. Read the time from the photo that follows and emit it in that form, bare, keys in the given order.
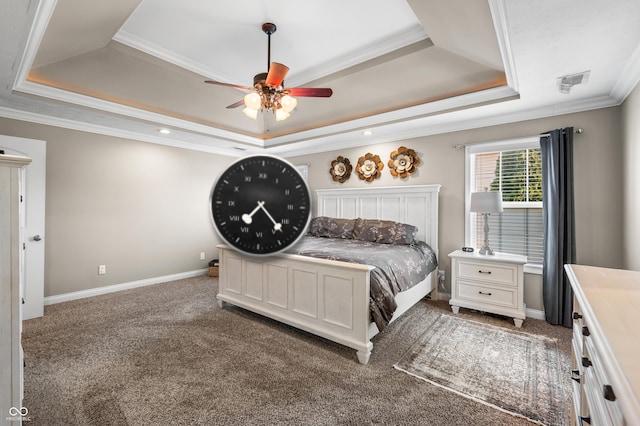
{"hour": 7, "minute": 23}
